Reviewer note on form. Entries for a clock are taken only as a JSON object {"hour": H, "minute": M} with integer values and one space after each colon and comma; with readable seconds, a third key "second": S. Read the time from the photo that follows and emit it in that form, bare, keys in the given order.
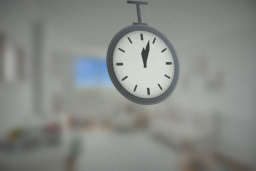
{"hour": 12, "minute": 3}
